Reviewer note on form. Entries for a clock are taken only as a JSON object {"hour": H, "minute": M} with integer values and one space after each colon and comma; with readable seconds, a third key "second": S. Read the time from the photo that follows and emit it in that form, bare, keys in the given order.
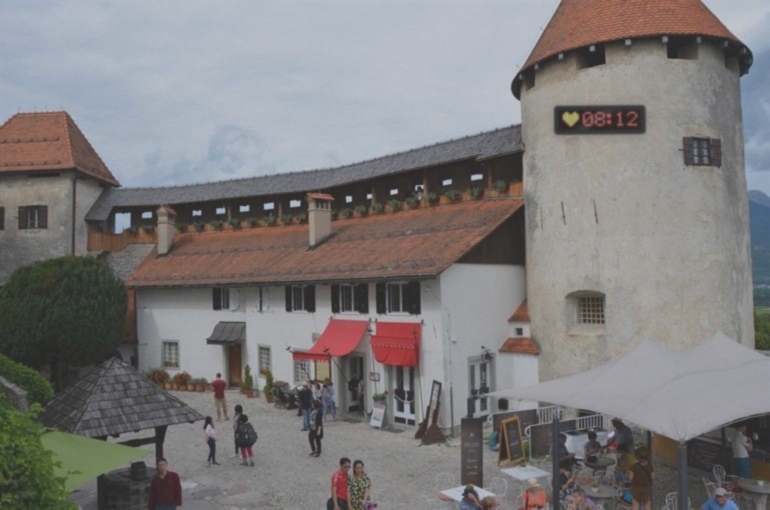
{"hour": 8, "minute": 12}
